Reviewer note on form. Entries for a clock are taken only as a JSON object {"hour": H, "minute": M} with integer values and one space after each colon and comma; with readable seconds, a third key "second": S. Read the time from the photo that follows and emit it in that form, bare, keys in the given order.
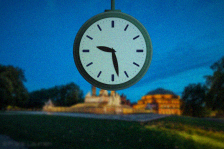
{"hour": 9, "minute": 28}
